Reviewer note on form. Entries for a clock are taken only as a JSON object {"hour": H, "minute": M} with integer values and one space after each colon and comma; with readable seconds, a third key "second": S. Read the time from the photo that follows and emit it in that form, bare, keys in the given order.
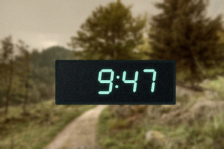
{"hour": 9, "minute": 47}
